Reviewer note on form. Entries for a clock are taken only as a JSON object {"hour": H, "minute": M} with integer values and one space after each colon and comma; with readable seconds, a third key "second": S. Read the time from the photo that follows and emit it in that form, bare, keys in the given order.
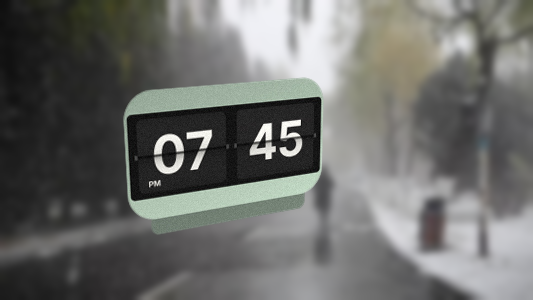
{"hour": 7, "minute": 45}
